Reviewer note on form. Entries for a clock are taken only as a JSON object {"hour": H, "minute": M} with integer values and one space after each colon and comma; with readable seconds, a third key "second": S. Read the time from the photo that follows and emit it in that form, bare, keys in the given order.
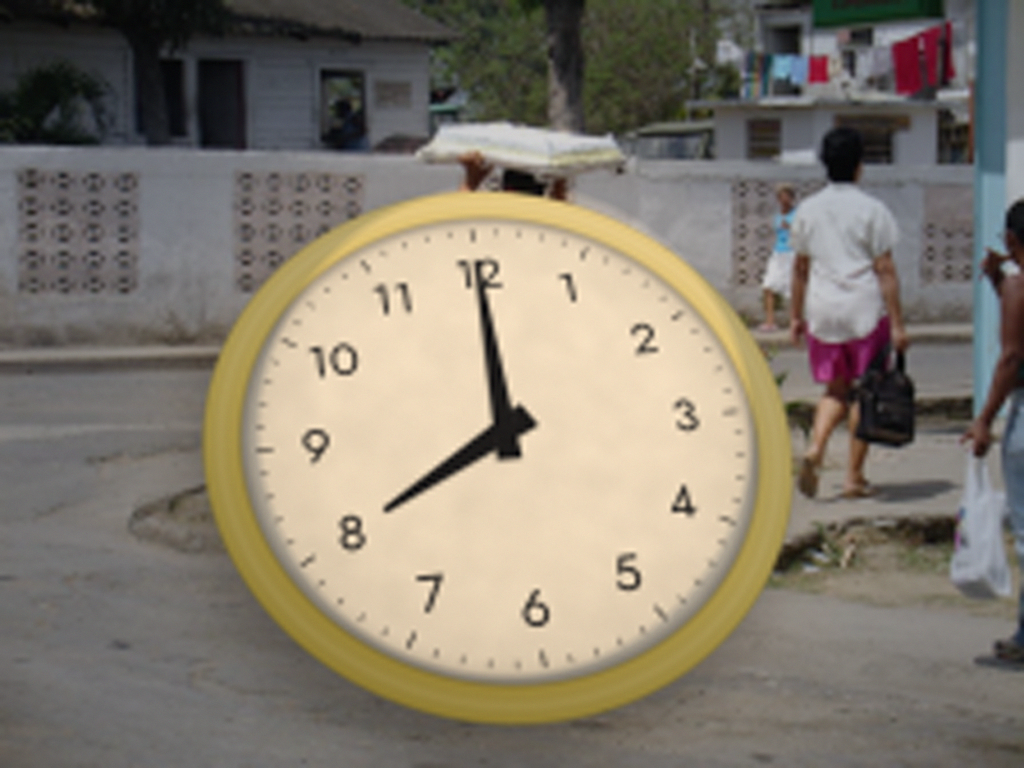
{"hour": 8, "minute": 0}
